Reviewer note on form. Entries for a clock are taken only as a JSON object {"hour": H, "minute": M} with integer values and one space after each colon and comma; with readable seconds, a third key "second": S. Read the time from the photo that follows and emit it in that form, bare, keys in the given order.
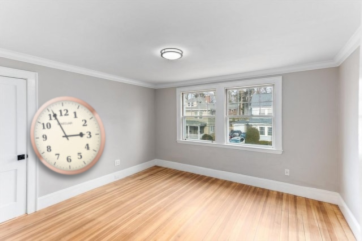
{"hour": 2, "minute": 56}
